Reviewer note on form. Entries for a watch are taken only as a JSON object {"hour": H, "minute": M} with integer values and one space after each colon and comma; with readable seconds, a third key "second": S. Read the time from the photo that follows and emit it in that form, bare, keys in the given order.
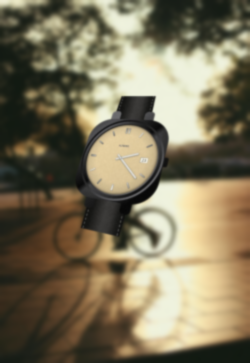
{"hour": 2, "minute": 22}
